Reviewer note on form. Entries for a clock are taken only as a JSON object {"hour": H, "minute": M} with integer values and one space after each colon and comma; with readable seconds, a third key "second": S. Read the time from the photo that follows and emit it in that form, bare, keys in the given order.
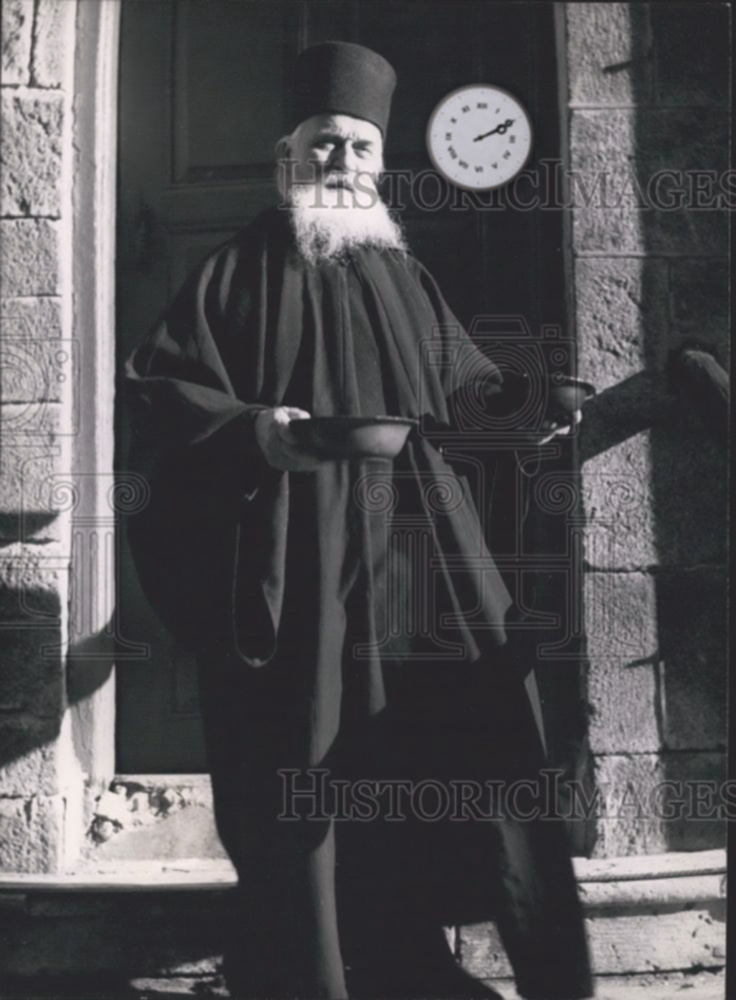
{"hour": 2, "minute": 10}
